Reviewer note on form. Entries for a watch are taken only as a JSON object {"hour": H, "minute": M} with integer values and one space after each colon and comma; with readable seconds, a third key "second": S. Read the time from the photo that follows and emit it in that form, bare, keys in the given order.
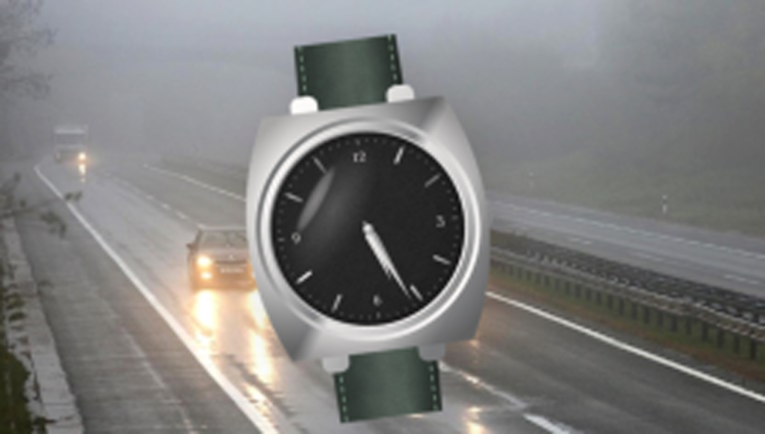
{"hour": 5, "minute": 26}
